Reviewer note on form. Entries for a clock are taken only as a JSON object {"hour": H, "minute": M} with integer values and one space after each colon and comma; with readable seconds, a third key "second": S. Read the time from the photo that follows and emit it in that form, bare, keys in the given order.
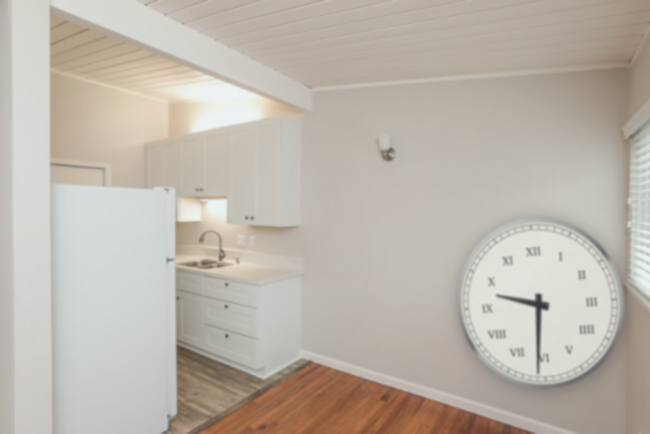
{"hour": 9, "minute": 31}
